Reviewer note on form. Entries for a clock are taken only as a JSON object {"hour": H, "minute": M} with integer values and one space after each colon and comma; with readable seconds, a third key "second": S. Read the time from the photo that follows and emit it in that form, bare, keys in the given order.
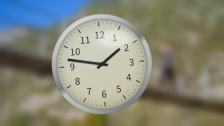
{"hour": 1, "minute": 47}
